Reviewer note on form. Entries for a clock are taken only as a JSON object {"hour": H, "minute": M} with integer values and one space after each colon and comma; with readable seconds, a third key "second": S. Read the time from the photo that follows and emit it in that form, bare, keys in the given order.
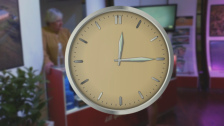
{"hour": 12, "minute": 15}
